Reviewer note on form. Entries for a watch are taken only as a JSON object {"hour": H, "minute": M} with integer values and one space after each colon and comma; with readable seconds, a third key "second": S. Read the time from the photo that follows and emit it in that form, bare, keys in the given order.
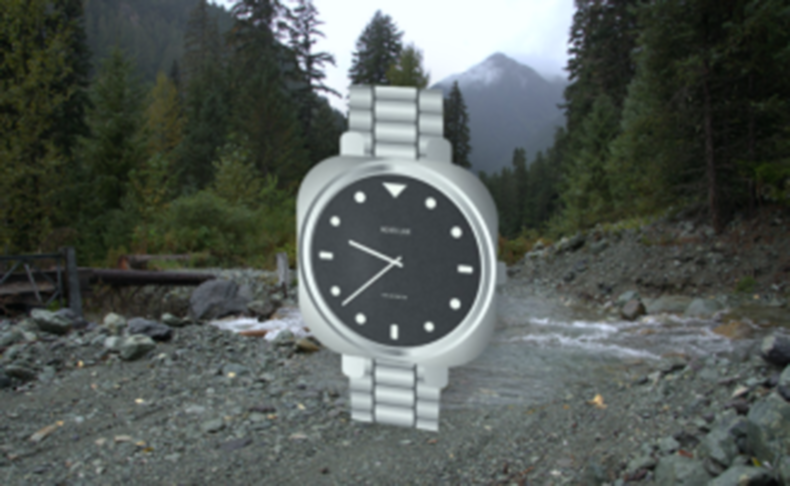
{"hour": 9, "minute": 38}
